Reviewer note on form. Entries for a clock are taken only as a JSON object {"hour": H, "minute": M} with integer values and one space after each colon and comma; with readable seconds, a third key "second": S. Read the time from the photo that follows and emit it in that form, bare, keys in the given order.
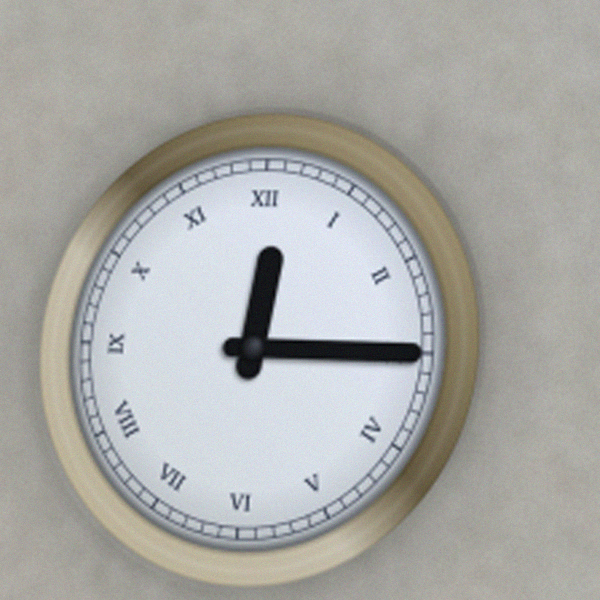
{"hour": 12, "minute": 15}
